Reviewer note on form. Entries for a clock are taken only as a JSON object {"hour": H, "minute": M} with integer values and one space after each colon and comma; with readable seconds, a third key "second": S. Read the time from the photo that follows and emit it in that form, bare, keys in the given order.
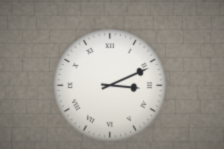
{"hour": 3, "minute": 11}
